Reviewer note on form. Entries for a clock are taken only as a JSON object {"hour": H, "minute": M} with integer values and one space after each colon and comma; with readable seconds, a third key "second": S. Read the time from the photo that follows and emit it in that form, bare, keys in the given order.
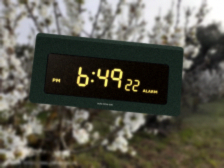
{"hour": 6, "minute": 49, "second": 22}
